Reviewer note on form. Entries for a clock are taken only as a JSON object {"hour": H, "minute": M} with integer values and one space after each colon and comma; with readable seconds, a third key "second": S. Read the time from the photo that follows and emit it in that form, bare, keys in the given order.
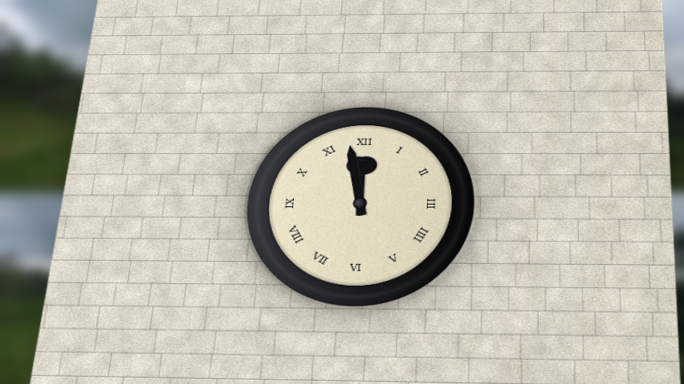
{"hour": 11, "minute": 58}
